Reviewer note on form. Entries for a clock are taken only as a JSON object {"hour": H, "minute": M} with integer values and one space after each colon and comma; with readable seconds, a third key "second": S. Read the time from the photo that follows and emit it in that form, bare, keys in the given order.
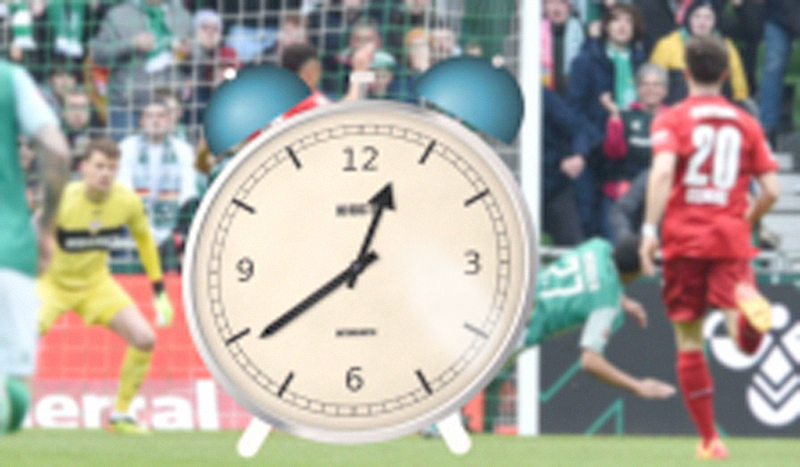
{"hour": 12, "minute": 39}
